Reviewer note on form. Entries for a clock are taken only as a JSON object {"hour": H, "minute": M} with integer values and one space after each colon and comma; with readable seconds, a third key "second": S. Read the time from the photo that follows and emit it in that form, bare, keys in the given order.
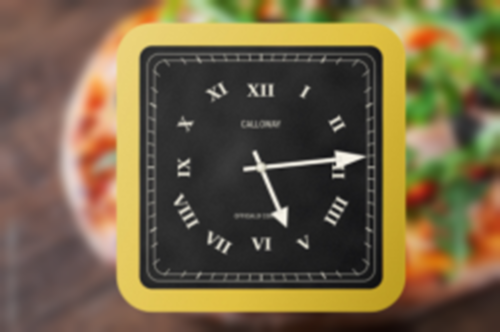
{"hour": 5, "minute": 14}
